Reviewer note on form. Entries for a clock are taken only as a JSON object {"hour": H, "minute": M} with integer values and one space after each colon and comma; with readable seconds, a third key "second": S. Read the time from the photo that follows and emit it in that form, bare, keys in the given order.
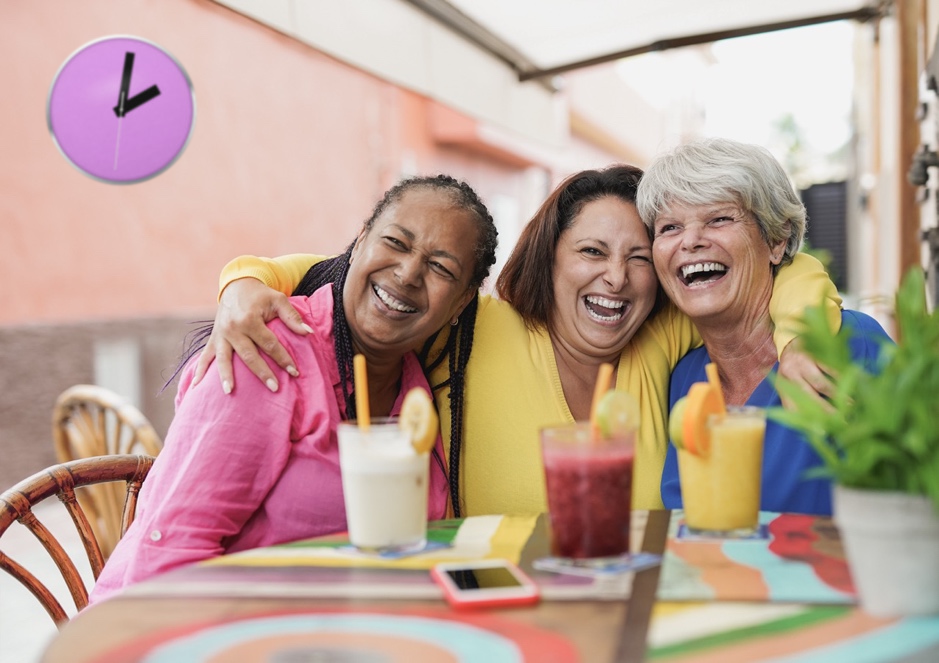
{"hour": 2, "minute": 1, "second": 31}
